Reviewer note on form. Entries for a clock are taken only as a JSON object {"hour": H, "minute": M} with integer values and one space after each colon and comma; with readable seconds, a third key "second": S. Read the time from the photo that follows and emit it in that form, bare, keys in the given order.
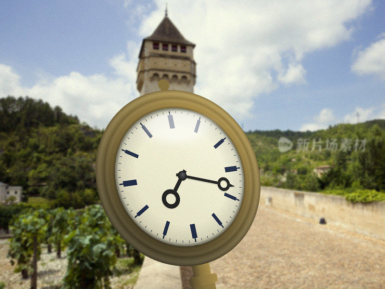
{"hour": 7, "minute": 18}
